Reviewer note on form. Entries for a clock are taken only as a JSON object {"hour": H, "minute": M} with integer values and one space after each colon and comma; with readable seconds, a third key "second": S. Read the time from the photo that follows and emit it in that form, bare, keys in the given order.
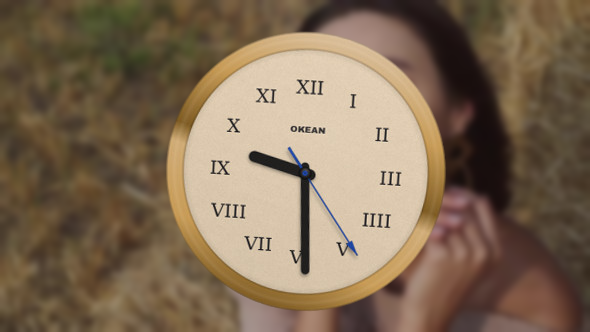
{"hour": 9, "minute": 29, "second": 24}
